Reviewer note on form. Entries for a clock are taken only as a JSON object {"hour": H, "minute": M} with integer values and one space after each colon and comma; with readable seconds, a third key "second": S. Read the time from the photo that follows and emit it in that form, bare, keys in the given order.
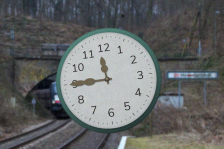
{"hour": 11, "minute": 45}
